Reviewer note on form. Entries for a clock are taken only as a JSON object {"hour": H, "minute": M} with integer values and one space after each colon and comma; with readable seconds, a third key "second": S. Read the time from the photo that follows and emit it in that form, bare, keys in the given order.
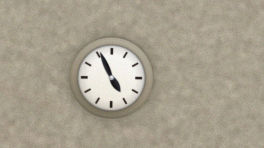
{"hour": 4, "minute": 56}
